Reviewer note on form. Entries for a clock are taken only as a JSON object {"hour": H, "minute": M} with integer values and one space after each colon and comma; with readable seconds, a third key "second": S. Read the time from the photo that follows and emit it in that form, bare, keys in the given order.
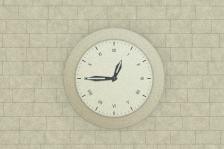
{"hour": 12, "minute": 45}
